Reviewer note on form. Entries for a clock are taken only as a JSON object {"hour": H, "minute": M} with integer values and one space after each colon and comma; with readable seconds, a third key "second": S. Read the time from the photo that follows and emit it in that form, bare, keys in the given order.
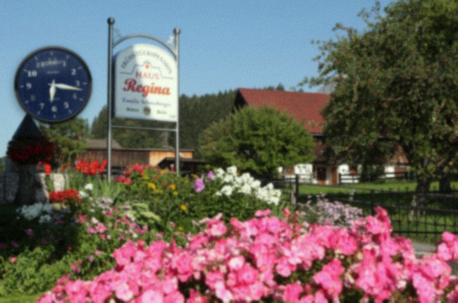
{"hour": 6, "minute": 17}
